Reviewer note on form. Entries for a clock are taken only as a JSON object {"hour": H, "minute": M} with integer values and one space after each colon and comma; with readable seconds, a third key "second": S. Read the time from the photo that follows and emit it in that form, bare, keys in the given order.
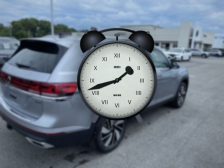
{"hour": 1, "minute": 42}
